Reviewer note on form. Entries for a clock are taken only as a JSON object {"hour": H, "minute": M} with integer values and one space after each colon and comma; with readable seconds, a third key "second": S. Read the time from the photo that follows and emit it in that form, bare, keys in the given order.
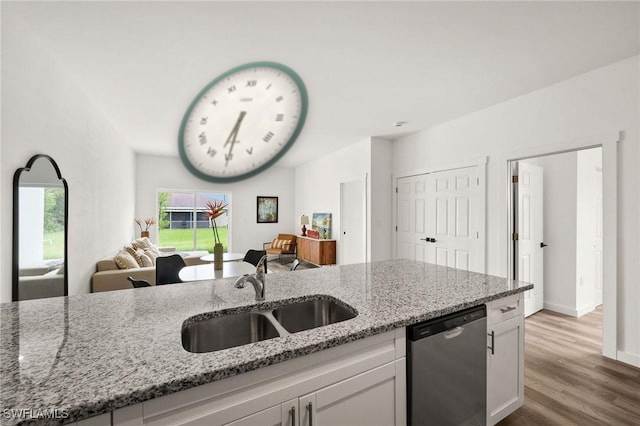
{"hour": 6, "minute": 30}
